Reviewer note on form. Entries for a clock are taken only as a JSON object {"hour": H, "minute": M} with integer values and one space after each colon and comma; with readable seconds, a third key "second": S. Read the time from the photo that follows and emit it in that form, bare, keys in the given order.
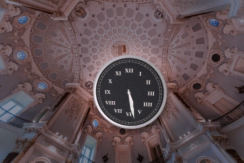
{"hour": 5, "minute": 28}
